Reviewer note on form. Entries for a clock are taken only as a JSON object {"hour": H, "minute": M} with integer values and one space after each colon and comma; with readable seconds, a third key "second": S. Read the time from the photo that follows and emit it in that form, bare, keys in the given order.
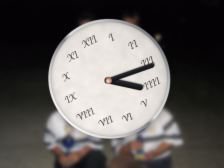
{"hour": 4, "minute": 16}
